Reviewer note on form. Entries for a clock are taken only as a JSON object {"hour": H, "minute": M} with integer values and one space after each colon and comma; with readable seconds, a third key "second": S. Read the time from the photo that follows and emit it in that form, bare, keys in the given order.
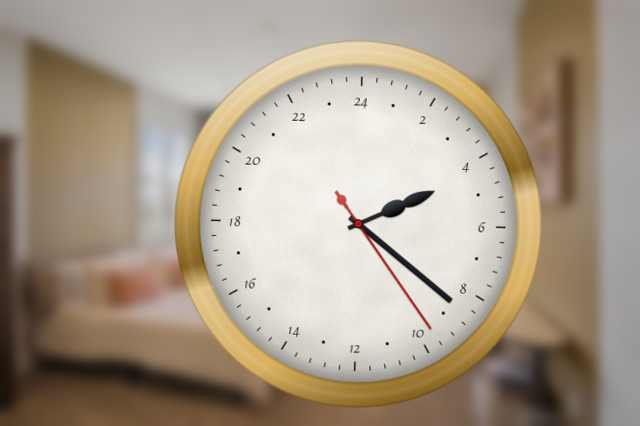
{"hour": 4, "minute": 21, "second": 24}
